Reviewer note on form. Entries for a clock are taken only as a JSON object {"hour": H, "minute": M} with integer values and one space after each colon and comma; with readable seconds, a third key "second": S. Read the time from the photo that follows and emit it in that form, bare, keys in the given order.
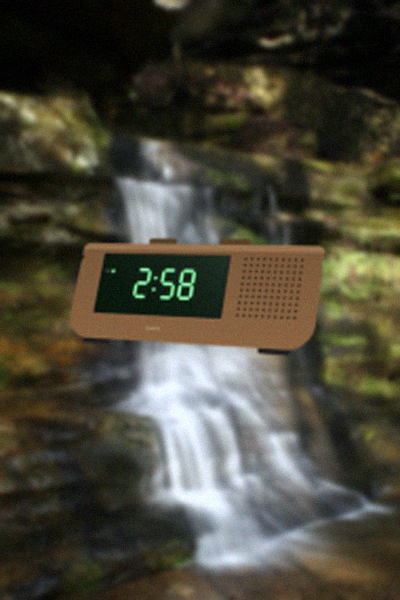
{"hour": 2, "minute": 58}
